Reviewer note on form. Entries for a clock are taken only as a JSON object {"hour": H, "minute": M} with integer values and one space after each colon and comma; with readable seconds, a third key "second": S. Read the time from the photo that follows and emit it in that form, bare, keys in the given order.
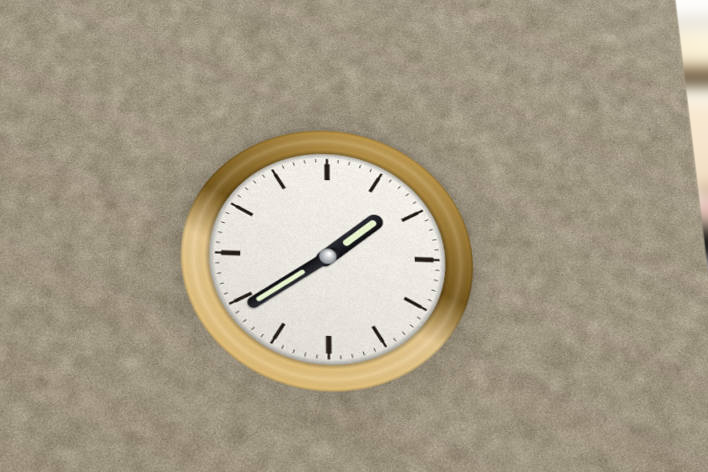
{"hour": 1, "minute": 39}
